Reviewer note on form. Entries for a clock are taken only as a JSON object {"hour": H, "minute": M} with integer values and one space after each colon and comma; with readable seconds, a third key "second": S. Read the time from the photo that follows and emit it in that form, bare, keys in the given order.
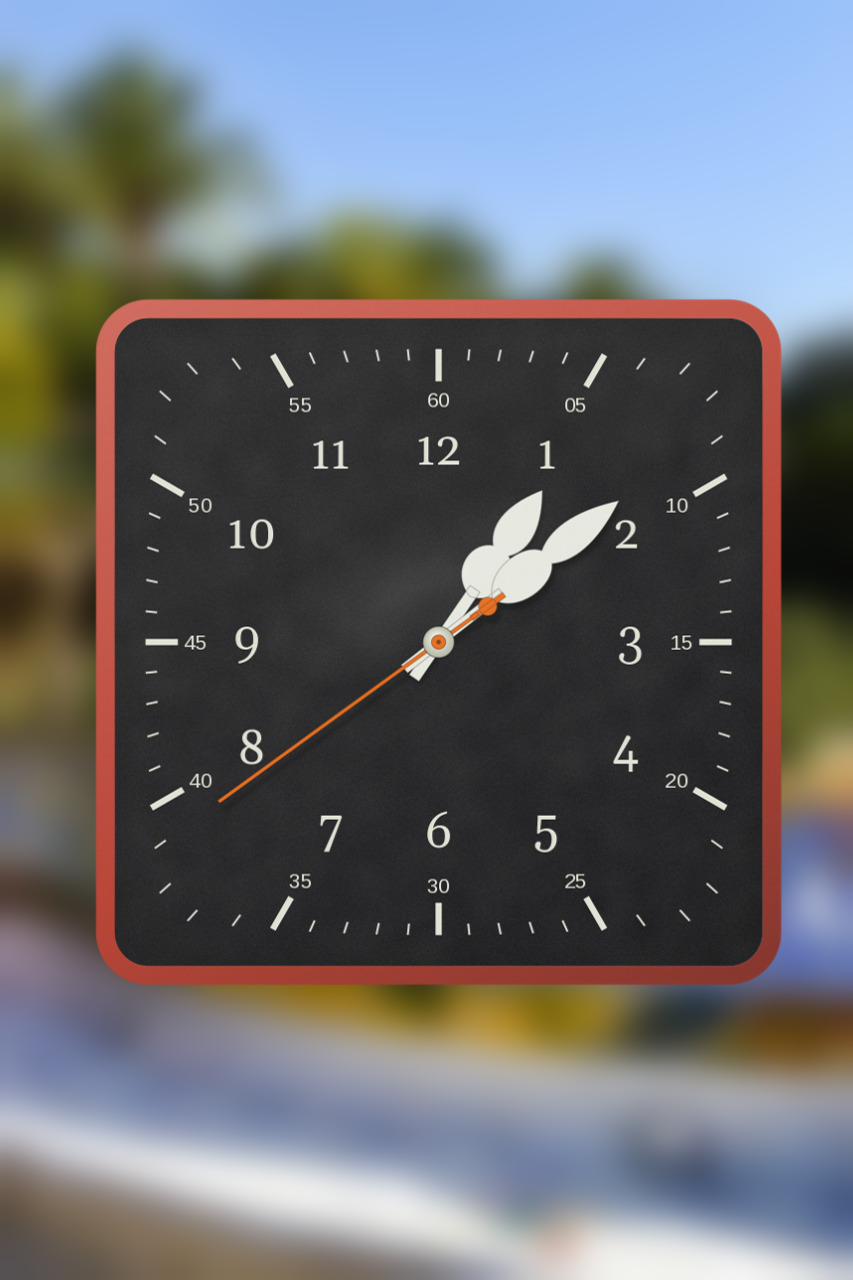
{"hour": 1, "minute": 8, "second": 39}
